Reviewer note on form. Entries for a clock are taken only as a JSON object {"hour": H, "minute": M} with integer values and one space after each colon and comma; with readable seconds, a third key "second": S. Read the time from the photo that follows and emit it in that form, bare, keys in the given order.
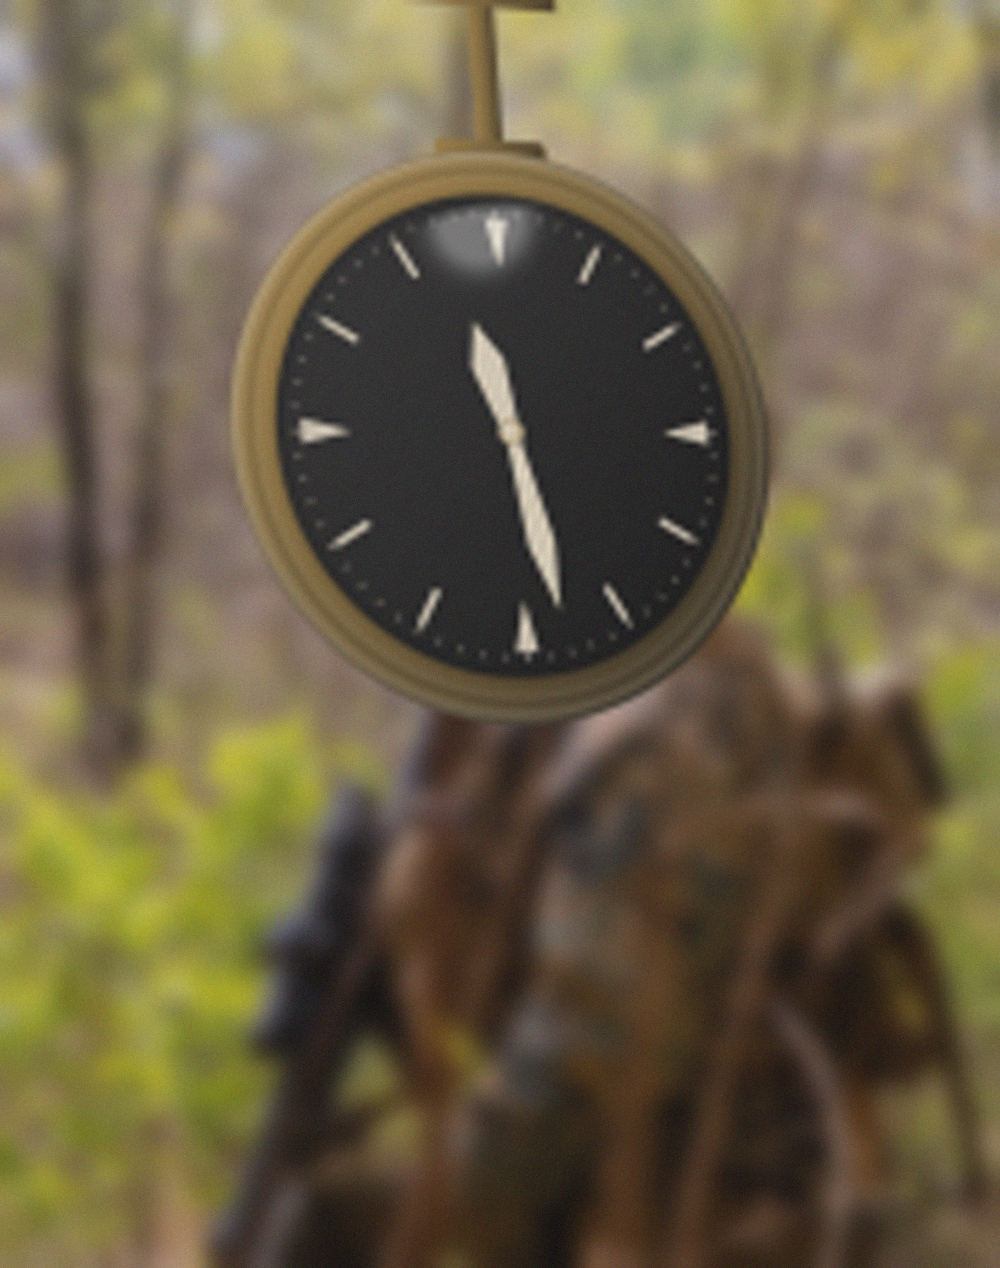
{"hour": 11, "minute": 28}
